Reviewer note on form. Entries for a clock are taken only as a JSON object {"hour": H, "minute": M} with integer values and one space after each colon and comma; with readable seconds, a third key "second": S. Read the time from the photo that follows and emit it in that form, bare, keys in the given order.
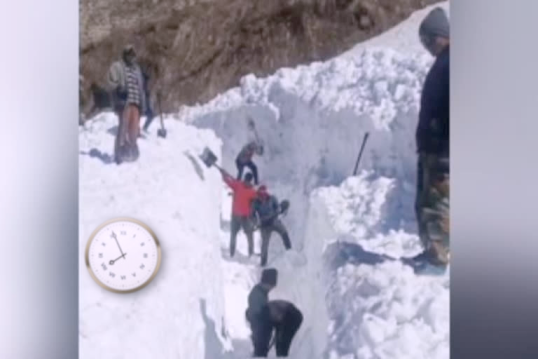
{"hour": 7, "minute": 56}
